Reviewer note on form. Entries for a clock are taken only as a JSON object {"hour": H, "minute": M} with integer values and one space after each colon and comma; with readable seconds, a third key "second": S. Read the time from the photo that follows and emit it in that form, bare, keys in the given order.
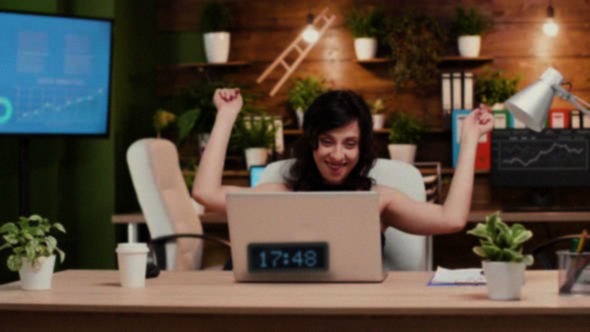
{"hour": 17, "minute": 48}
